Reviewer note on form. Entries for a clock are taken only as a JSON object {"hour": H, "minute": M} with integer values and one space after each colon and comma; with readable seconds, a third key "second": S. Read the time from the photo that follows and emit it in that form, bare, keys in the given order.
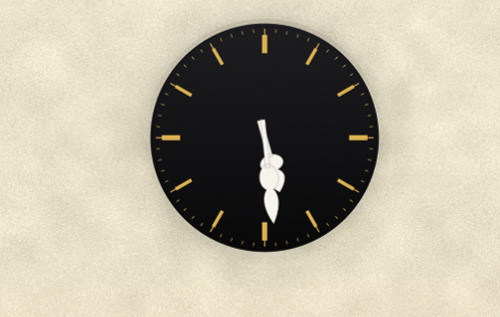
{"hour": 5, "minute": 29}
